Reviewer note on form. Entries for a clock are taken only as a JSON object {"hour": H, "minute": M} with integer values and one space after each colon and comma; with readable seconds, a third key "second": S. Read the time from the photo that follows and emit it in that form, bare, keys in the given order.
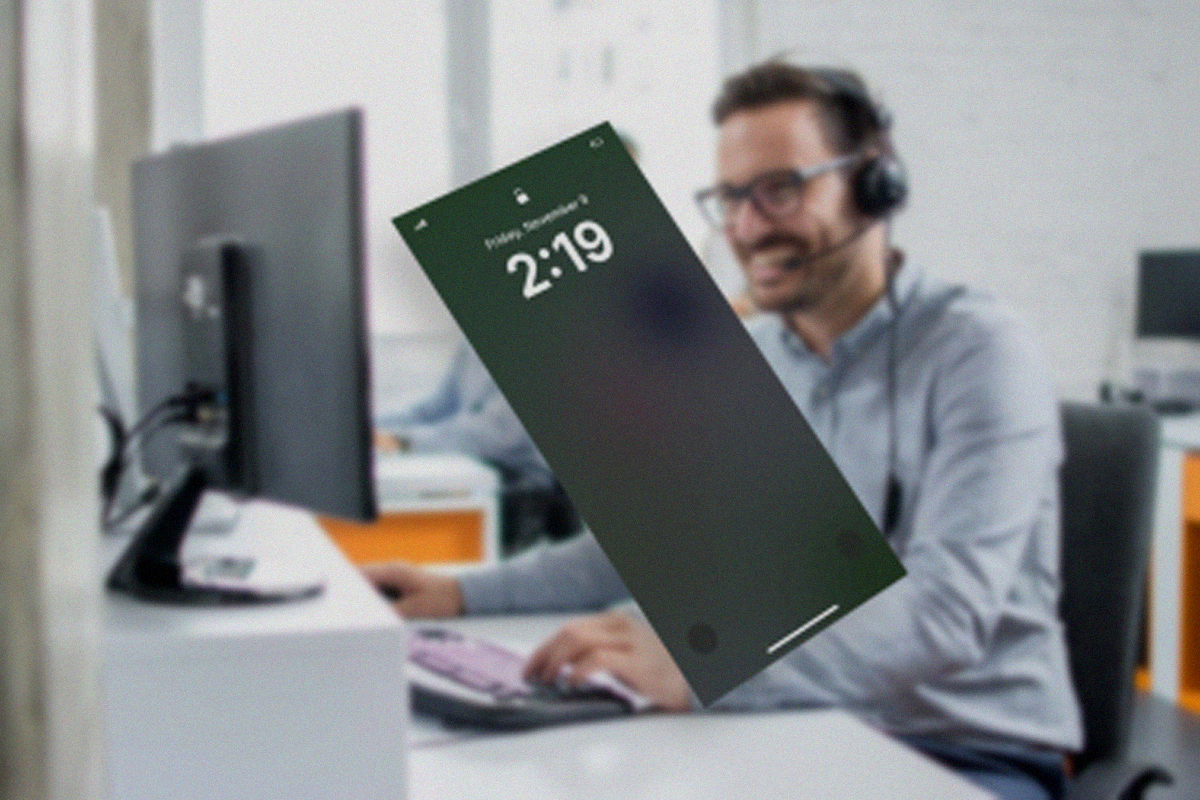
{"hour": 2, "minute": 19}
